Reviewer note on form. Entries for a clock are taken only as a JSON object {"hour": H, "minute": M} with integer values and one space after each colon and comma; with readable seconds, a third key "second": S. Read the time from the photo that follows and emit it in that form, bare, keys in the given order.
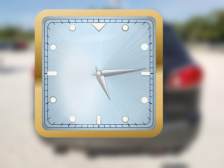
{"hour": 5, "minute": 14}
